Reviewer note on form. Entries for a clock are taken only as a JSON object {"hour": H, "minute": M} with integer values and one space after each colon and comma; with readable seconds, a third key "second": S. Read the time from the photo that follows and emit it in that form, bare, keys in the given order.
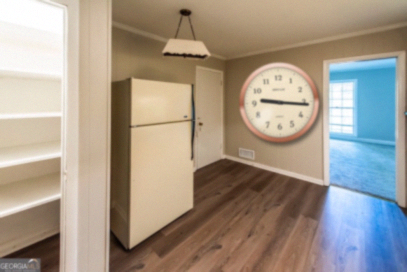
{"hour": 9, "minute": 16}
